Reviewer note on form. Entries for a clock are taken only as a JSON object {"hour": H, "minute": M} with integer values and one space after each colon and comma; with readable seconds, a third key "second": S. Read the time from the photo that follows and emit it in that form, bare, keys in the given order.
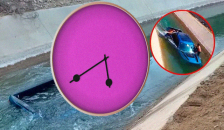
{"hour": 5, "minute": 40}
